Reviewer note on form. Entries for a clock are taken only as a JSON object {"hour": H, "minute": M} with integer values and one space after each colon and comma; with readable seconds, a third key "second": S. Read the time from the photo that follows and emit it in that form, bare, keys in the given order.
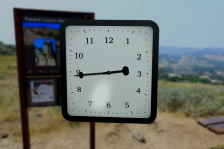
{"hour": 2, "minute": 44}
